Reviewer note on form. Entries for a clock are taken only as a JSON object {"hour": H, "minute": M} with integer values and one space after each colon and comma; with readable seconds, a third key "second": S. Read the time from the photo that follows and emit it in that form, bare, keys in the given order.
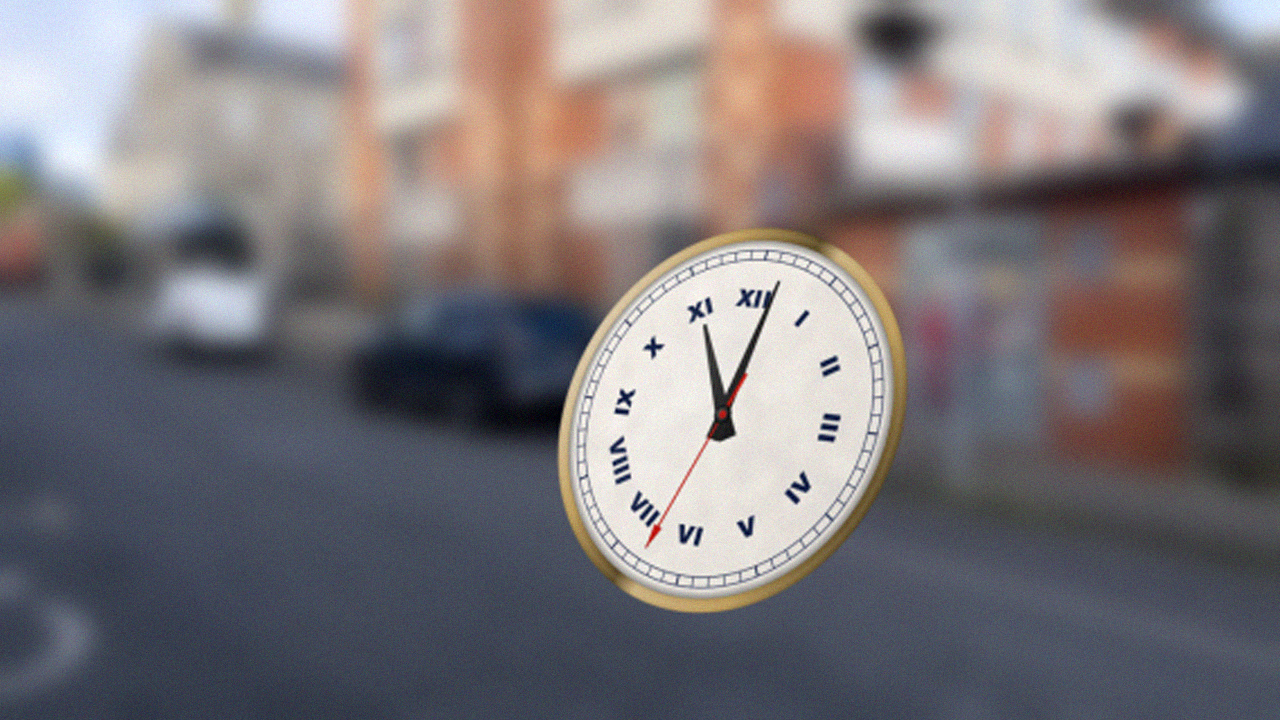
{"hour": 11, "minute": 1, "second": 33}
